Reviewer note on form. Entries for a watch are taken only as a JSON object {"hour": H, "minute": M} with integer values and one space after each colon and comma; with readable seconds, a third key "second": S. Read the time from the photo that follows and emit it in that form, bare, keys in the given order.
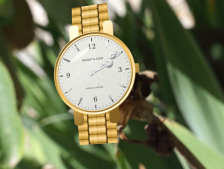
{"hour": 2, "minute": 9}
